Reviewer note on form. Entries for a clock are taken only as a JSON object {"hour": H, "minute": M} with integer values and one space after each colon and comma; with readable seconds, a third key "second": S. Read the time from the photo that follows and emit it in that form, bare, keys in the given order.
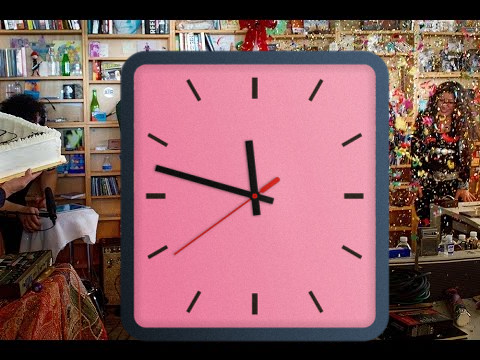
{"hour": 11, "minute": 47, "second": 39}
